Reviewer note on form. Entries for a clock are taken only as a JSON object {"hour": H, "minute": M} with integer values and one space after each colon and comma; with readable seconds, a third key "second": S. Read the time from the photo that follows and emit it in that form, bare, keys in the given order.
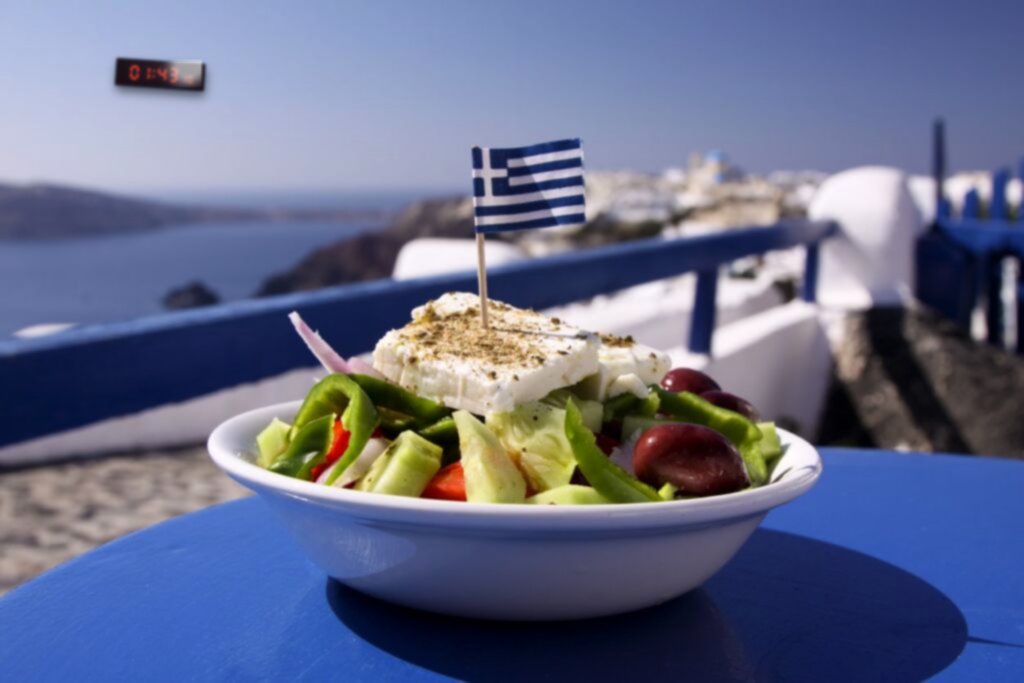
{"hour": 1, "minute": 43}
